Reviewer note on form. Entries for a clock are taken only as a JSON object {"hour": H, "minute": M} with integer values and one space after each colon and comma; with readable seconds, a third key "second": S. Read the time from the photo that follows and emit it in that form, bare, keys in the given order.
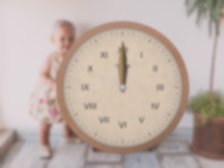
{"hour": 12, "minute": 0}
